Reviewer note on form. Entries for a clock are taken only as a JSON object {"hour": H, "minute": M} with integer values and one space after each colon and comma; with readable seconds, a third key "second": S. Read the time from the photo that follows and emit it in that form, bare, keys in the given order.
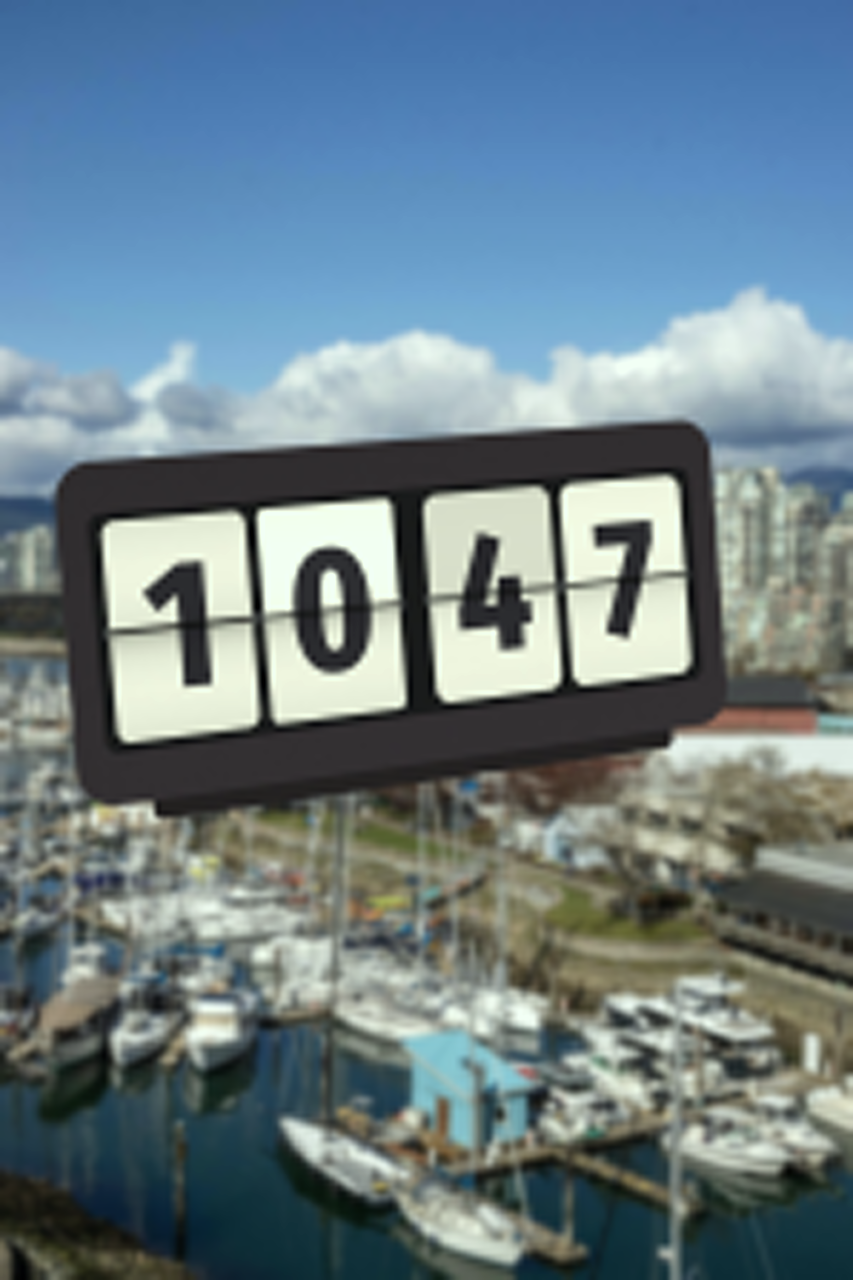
{"hour": 10, "minute": 47}
